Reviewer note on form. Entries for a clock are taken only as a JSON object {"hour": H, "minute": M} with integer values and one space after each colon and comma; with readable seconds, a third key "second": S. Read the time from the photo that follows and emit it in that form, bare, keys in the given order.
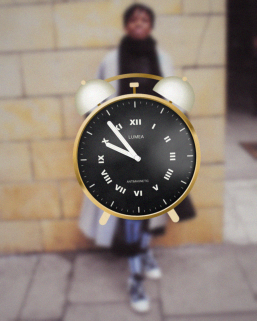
{"hour": 9, "minute": 54}
